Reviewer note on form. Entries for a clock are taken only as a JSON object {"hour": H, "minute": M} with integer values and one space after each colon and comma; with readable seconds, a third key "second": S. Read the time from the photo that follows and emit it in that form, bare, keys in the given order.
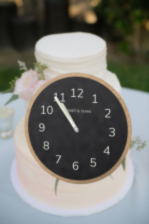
{"hour": 10, "minute": 54}
